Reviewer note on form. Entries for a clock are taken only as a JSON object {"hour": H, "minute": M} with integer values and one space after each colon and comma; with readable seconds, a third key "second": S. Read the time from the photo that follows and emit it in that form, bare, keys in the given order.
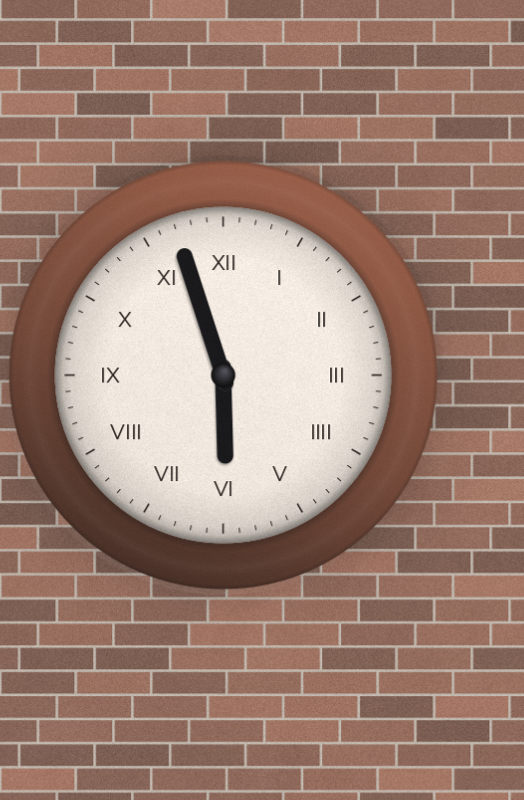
{"hour": 5, "minute": 57}
